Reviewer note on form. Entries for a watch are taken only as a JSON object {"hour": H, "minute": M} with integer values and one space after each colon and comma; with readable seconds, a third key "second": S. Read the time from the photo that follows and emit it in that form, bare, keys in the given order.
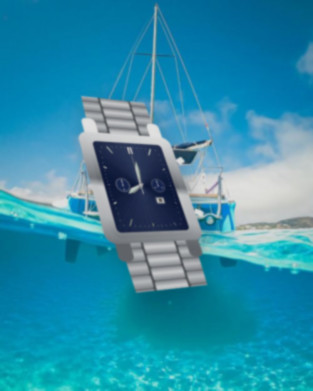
{"hour": 8, "minute": 1}
